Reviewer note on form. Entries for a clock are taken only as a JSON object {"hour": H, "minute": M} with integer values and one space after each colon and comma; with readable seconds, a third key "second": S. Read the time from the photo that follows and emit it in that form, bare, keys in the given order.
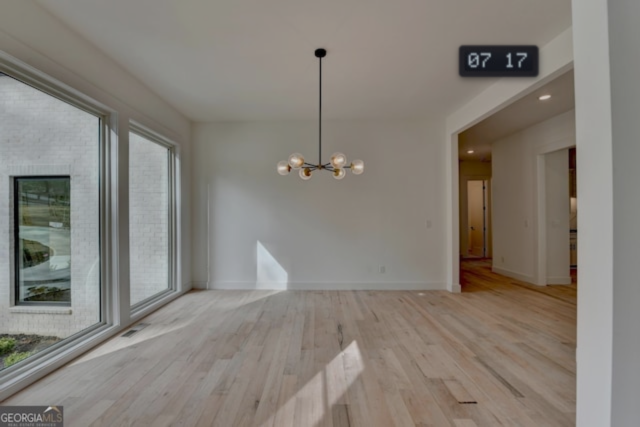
{"hour": 7, "minute": 17}
